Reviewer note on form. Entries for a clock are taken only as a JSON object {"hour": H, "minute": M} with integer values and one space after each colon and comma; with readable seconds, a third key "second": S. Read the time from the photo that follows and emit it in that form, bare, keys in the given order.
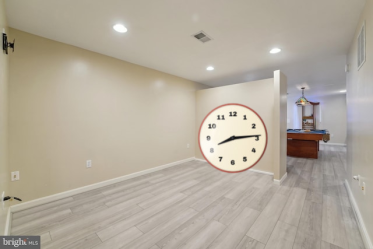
{"hour": 8, "minute": 14}
